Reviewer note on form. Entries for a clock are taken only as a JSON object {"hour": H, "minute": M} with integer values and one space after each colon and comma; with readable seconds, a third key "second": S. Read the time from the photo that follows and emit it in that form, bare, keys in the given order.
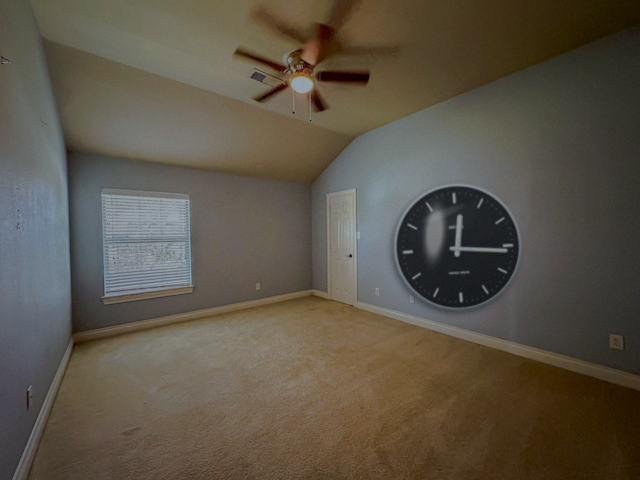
{"hour": 12, "minute": 16}
